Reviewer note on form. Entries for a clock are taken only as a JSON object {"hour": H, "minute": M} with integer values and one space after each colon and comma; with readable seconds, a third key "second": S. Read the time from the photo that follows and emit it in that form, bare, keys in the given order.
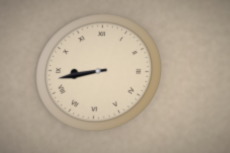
{"hour": 8, "minute": 43}
